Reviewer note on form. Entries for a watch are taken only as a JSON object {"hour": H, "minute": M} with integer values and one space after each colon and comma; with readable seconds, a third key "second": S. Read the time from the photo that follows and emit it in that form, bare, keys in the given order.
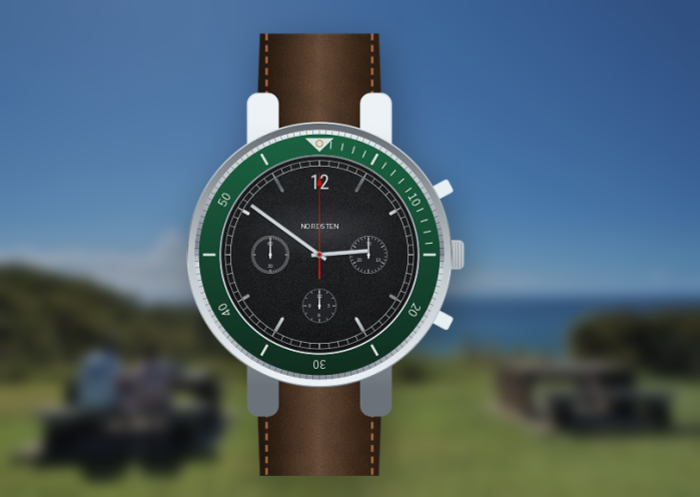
{"hour": 2, "minute": 51}
